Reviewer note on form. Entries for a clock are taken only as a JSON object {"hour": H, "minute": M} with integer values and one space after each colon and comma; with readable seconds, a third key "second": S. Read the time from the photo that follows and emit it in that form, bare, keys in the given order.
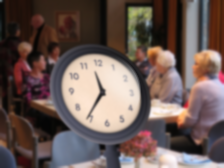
{"hour": 11, "minute": 36}
